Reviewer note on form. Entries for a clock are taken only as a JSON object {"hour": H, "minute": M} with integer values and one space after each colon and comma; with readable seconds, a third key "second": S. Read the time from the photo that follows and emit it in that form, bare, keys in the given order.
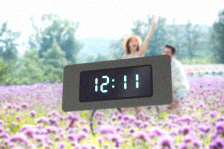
{"hour": 12, "minute": 11}
